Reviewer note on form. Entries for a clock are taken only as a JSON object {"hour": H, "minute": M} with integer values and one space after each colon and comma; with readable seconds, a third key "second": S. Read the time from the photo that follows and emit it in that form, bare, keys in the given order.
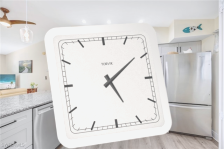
{"hour": 5, "minute": 9}
